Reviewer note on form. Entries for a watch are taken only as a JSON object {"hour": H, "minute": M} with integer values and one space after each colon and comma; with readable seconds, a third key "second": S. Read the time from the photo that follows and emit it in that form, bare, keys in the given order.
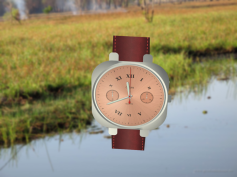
{"hour": 11, "minute": 41}
